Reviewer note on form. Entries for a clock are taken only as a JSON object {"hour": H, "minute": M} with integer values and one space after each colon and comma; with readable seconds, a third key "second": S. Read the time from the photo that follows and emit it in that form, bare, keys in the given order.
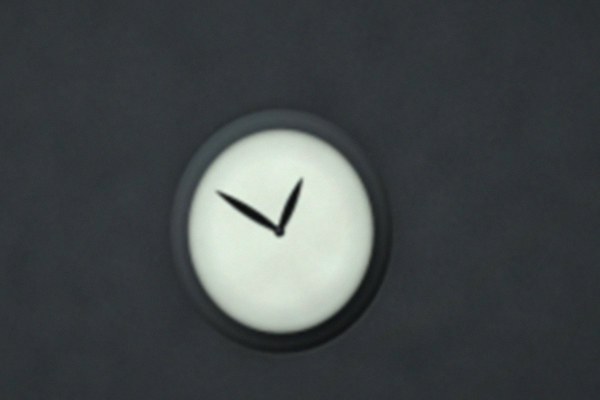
{"hour": 12, "minute": 50}
